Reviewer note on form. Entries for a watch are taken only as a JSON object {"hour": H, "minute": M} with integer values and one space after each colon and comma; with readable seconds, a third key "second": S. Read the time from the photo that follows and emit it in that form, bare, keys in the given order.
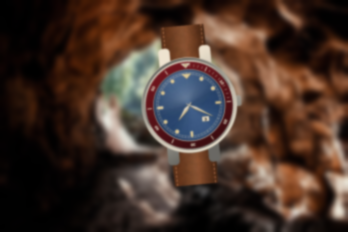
{"hour": 7, "minute": 20}
